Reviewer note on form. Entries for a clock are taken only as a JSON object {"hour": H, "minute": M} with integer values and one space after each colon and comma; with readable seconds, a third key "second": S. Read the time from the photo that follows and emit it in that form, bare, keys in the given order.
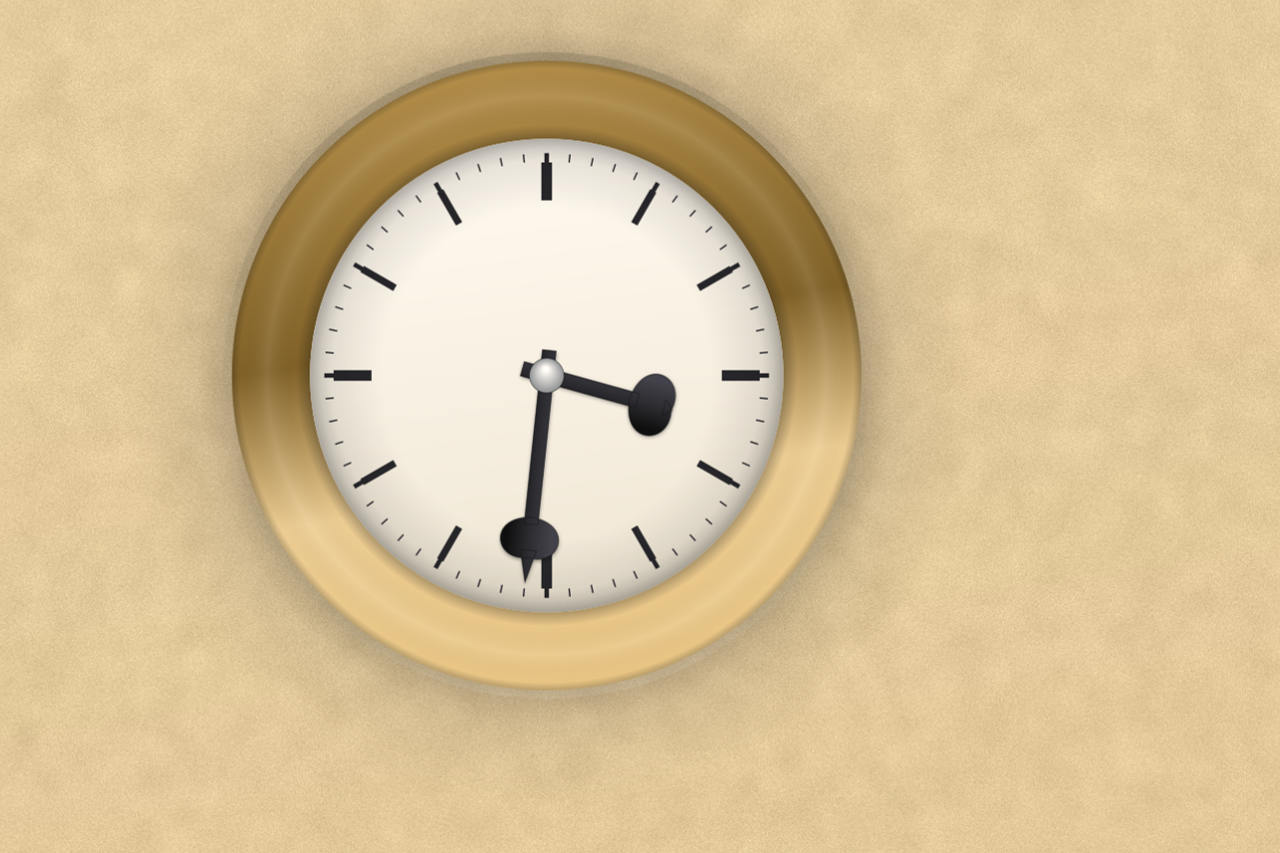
{"hour": 3, "minute": 31}
